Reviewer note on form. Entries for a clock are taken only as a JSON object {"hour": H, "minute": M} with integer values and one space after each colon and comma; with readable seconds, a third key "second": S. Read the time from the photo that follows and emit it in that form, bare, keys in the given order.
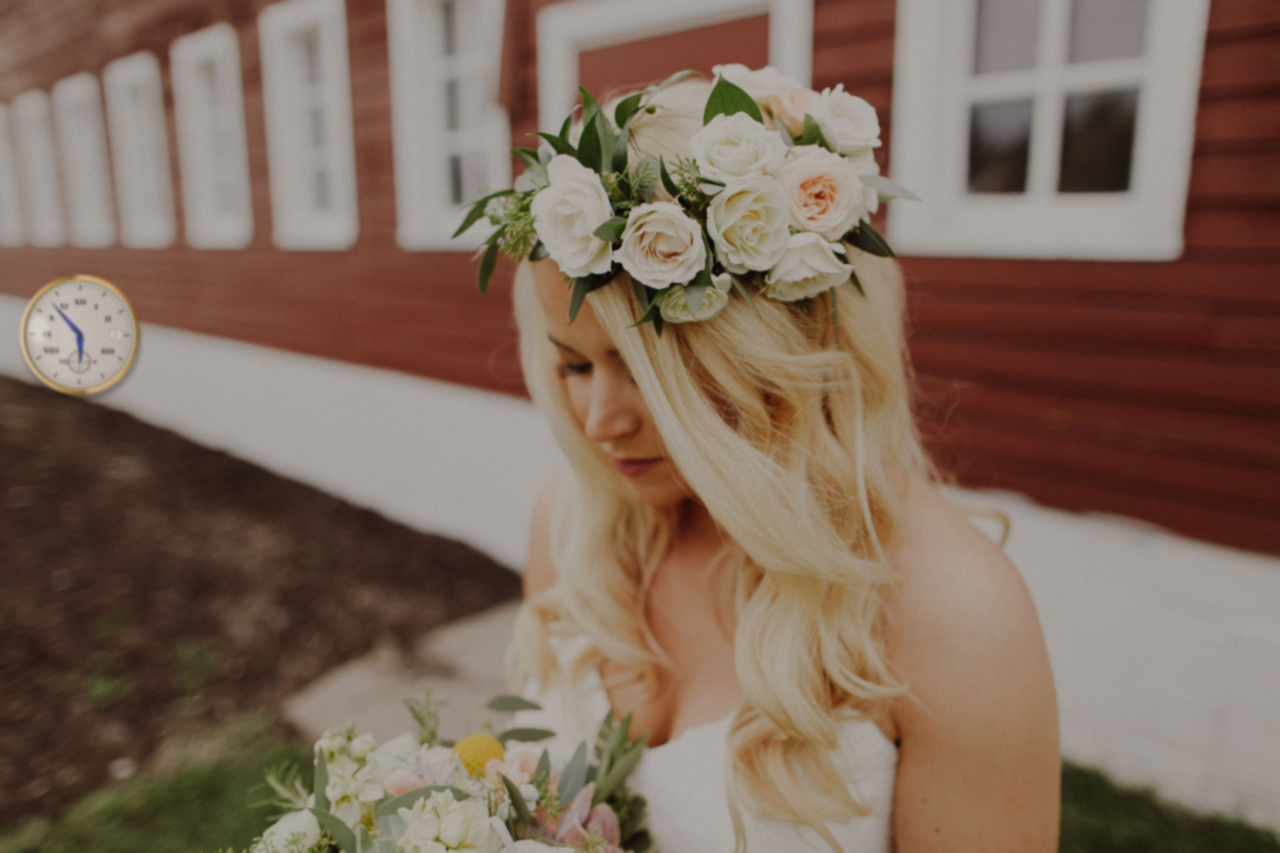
{"hour": 5, "minute": 53}
